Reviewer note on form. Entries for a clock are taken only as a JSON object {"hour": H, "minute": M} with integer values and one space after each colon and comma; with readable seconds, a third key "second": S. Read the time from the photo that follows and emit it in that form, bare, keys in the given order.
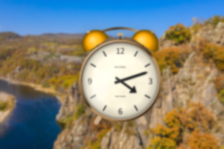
{"hour": 4, "minute": 12}
